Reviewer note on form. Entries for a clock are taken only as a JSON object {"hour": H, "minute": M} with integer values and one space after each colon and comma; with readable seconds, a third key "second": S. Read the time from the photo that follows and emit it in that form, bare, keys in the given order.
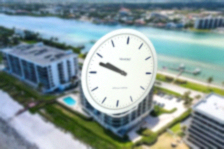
{"hour": 9, "minute": 48}
